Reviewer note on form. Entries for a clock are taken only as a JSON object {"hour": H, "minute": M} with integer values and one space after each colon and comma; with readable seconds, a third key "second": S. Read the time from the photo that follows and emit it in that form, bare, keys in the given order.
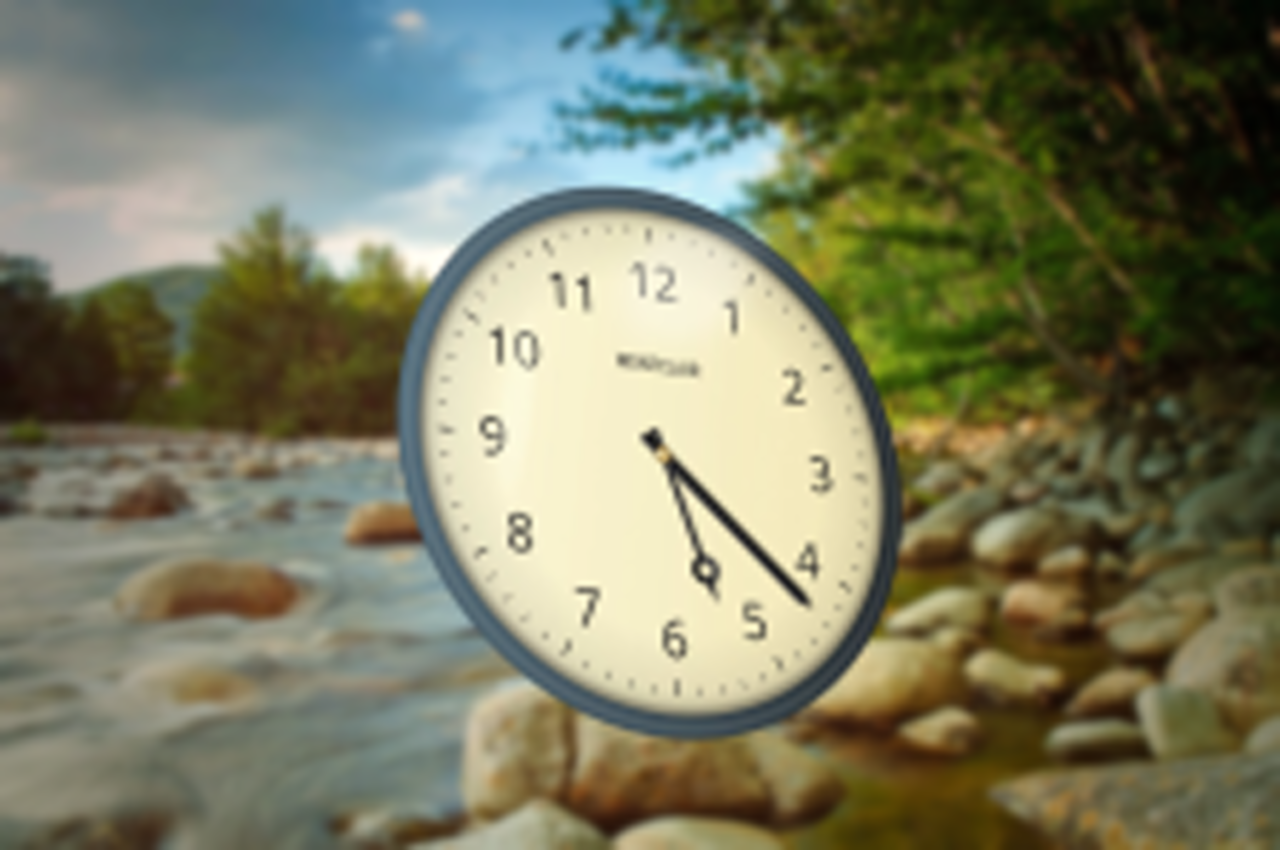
{"hour": 5, "minute": 22}
